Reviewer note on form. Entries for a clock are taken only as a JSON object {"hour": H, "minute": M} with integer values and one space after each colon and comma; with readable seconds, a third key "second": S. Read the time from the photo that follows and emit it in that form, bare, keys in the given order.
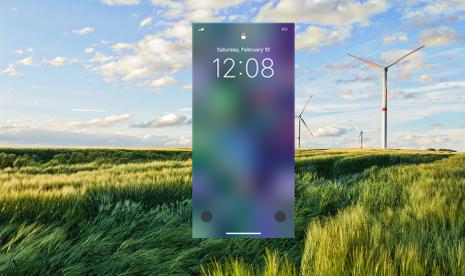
{"hour": 12, "minute": 8}
